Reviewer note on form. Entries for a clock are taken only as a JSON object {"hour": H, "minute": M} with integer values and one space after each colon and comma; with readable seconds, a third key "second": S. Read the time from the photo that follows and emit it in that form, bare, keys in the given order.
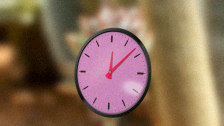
{"hour": 12, "minute": 8}
